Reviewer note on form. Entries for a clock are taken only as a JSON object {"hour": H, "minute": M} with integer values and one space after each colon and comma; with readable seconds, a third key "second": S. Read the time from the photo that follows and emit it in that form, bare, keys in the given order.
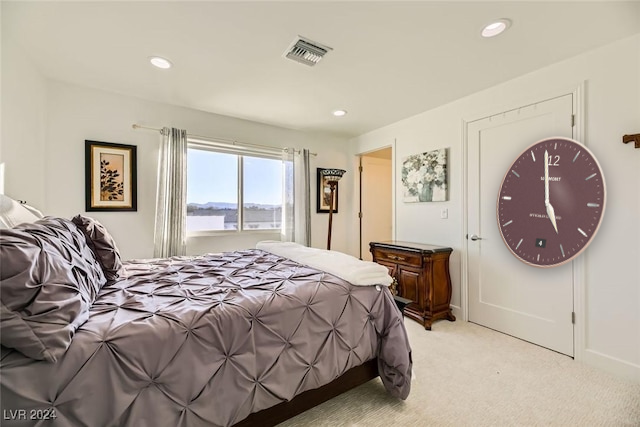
{"hour": 4, "minute": 58}
